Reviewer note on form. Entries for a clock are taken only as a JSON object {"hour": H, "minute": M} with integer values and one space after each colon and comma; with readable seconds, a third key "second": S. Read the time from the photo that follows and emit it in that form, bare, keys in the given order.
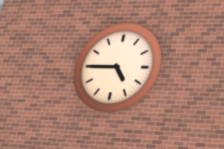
{"hour": 4, "minute": 45}
